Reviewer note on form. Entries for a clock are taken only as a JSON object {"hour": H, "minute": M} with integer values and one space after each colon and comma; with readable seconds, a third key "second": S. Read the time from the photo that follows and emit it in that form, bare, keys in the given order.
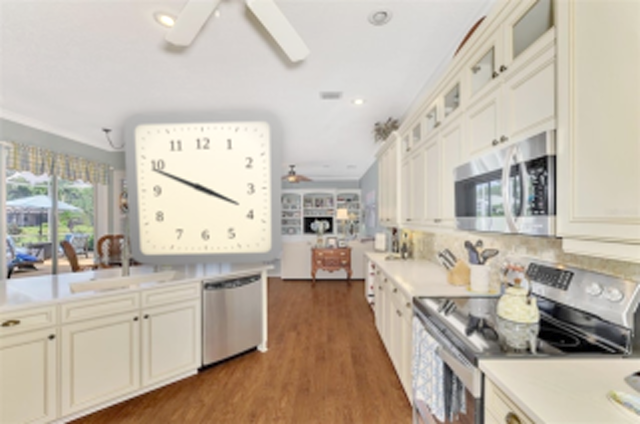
{"hour": 3, "minute": 49}
